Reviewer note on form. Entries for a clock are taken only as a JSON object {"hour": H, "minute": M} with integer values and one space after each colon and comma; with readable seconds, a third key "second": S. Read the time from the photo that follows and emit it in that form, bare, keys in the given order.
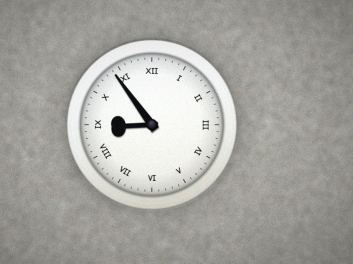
{"hour": 8, "minute": 54}
